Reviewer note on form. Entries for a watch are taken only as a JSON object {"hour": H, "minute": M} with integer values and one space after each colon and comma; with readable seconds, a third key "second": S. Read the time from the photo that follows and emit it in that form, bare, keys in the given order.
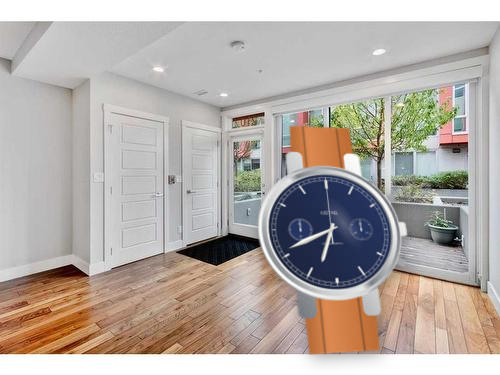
{"hour": 6, "minute": 41}
